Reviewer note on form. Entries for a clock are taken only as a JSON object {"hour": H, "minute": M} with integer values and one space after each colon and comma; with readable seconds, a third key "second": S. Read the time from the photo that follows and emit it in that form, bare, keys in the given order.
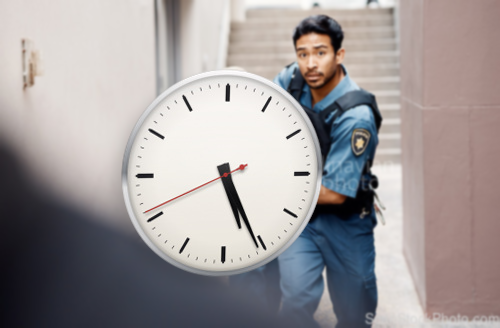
{"hour": 5, "minute": 25, "second": 41}
